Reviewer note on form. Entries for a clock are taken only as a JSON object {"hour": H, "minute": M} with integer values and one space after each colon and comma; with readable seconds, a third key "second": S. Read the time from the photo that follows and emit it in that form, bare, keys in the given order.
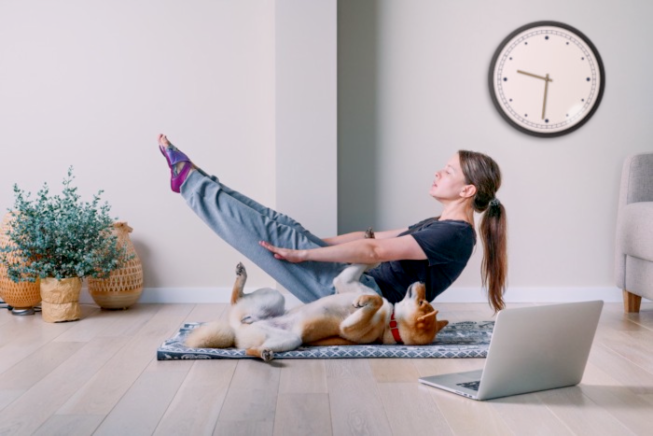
{"hour": 9, "minute": 31}
